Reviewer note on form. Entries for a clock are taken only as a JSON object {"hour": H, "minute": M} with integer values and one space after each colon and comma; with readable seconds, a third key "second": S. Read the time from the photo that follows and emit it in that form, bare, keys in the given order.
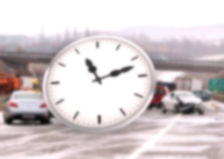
{"hour": 11, "minute": 12}
